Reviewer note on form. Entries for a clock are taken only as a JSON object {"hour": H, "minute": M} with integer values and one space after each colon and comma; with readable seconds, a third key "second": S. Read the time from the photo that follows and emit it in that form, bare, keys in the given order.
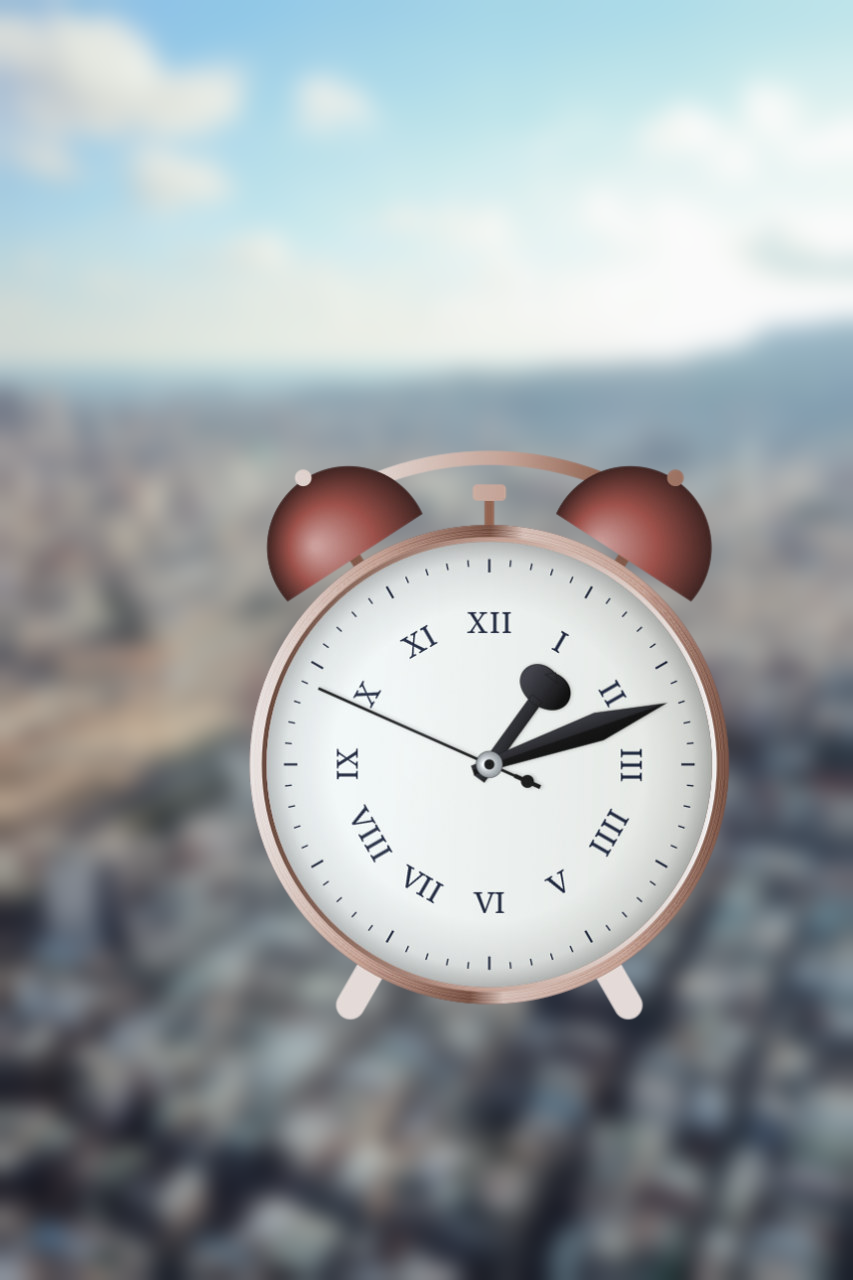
{"hour": 1, "minute": 11, "second": 49}
